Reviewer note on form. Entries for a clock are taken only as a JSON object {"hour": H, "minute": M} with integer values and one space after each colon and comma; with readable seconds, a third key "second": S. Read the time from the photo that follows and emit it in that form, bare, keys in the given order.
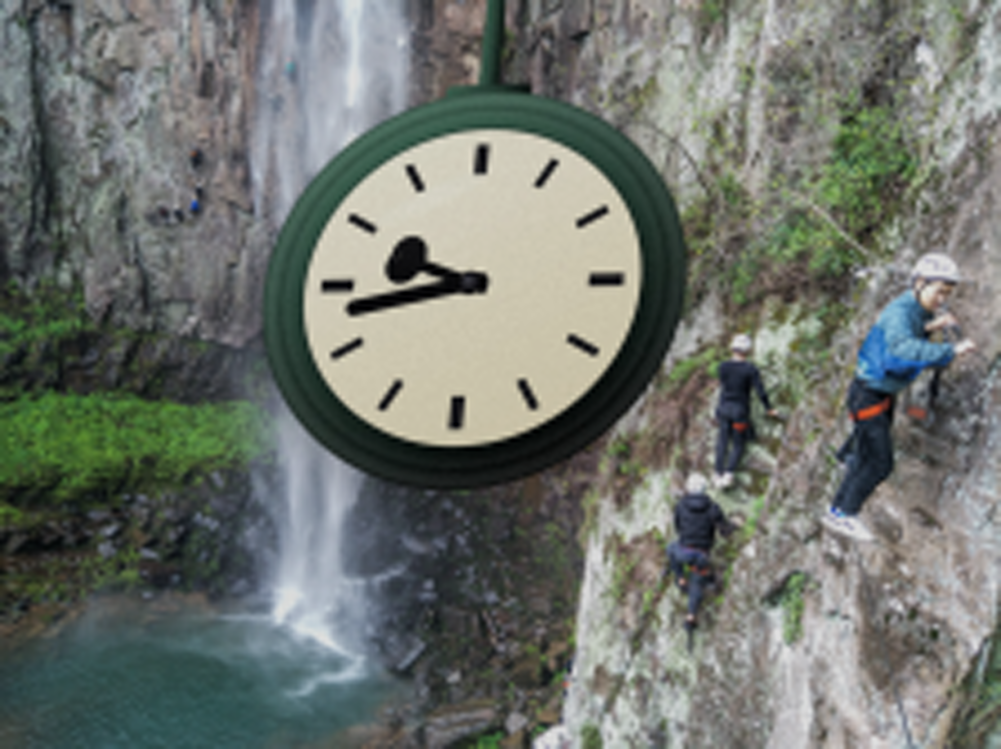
{"hour": 9, "minute": 43}
